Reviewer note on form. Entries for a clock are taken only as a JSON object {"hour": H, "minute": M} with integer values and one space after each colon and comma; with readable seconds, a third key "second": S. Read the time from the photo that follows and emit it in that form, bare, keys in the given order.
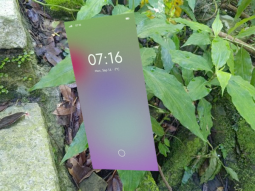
{"hour": 7, "minute": 16}
